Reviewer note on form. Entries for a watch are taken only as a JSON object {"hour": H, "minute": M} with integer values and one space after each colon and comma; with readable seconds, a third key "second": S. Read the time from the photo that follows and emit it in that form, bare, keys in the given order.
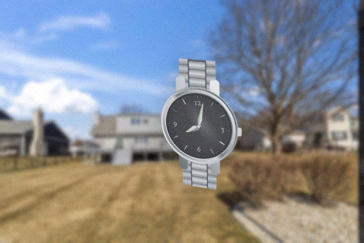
{"hour": 8, "minute": 2}
